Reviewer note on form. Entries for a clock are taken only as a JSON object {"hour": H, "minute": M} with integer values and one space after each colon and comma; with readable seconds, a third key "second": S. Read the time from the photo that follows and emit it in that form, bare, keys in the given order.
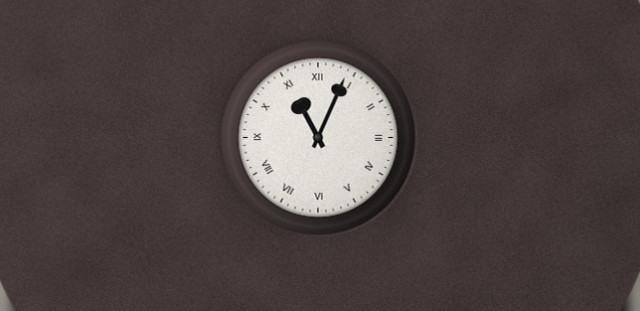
{"hour": 11, "minute": 4}
